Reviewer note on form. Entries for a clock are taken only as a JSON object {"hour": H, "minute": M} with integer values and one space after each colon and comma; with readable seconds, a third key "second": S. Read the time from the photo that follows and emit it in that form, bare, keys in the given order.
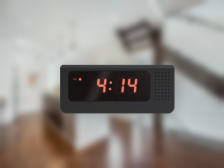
{"hour": 4, "minute": 14}
